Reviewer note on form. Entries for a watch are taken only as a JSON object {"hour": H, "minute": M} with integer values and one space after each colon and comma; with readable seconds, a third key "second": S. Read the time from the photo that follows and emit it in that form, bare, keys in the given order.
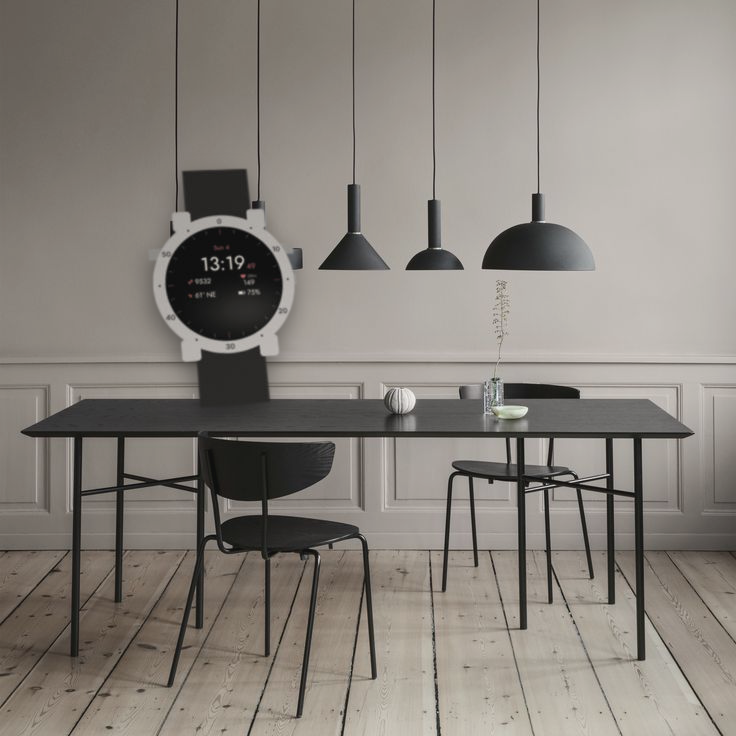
{"hour": 13, "minute": 19}
